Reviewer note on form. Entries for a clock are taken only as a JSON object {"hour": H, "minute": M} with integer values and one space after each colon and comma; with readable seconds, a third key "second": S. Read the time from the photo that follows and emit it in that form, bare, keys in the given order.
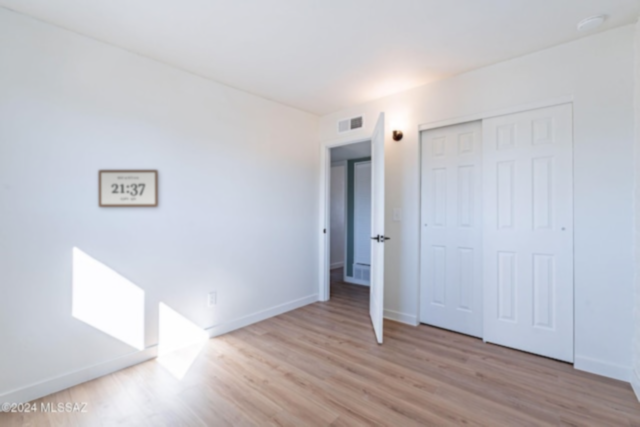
{"hour": 21, "minute": 37}
